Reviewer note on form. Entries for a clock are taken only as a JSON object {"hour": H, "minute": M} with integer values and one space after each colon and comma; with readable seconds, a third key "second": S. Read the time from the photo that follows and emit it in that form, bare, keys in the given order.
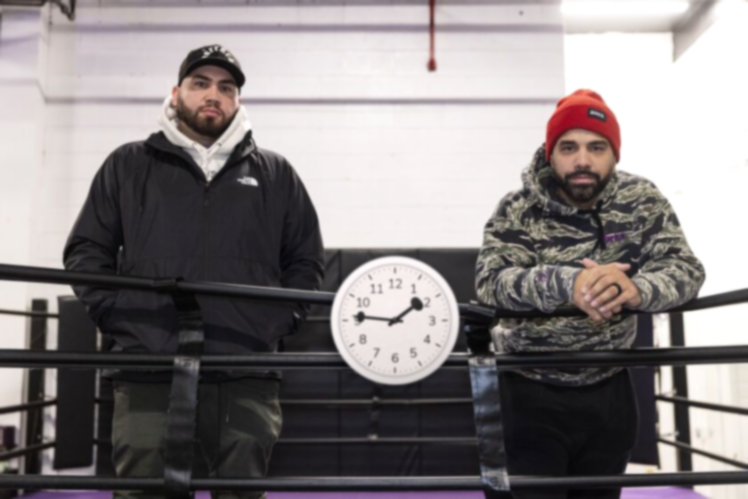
{"hour": 1, "minute": 46}
